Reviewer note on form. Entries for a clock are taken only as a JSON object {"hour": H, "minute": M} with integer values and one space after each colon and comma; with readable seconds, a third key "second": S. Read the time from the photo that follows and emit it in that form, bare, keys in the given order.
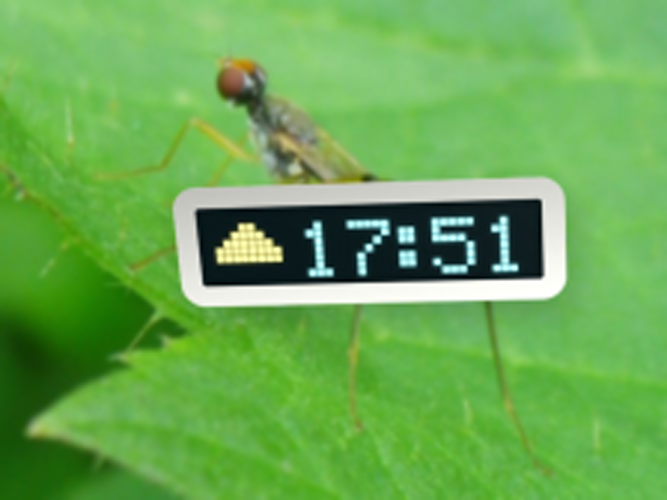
{"hour": 17, "minute": 51}
